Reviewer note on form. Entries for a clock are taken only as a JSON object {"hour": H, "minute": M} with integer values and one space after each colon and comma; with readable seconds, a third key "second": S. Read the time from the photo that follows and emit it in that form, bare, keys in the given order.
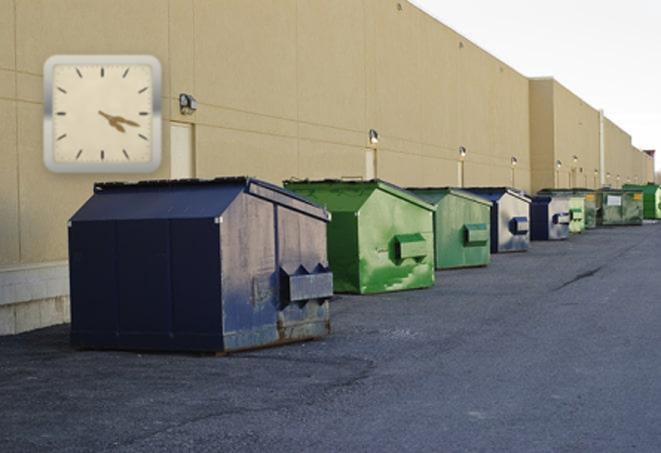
{"hour": 4, "minute": 18}
